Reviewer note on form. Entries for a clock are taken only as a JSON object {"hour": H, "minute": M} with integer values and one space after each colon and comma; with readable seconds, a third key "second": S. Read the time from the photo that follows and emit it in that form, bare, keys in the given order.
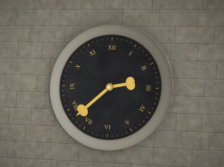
{"hour": 2, "minute": 38}
